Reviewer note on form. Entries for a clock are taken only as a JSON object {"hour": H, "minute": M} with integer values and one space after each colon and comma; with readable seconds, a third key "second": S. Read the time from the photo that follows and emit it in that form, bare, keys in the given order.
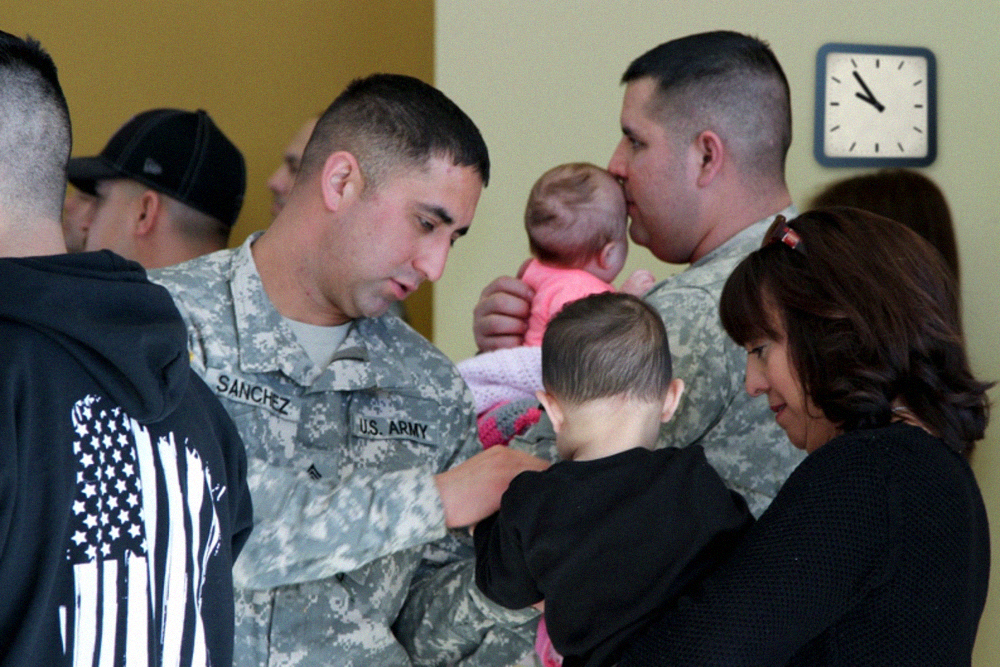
{"hour": 9, "minute": 54}
